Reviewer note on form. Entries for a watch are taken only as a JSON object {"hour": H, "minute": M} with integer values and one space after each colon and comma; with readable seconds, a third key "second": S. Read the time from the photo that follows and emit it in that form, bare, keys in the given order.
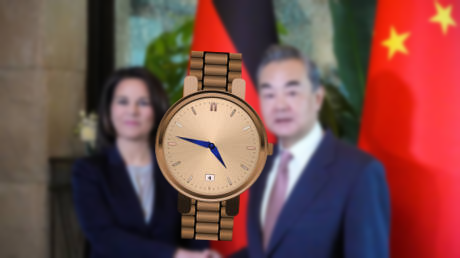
{"hour": 4, "minute": 47}
